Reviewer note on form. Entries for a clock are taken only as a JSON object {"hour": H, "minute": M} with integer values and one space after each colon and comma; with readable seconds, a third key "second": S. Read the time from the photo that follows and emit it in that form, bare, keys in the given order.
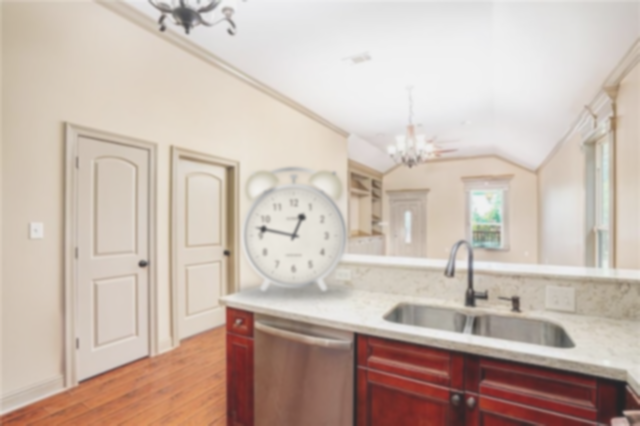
{"hour": 12, "minute": 47}
